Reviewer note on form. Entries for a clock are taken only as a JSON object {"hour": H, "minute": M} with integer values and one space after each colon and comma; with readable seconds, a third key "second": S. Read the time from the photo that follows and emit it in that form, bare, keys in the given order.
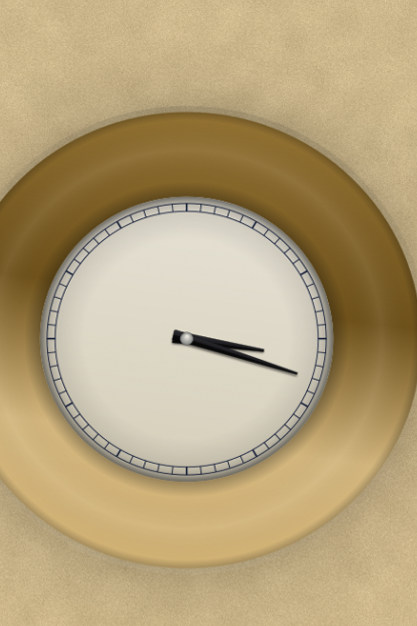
{"hour": 3, "minute": 18}
